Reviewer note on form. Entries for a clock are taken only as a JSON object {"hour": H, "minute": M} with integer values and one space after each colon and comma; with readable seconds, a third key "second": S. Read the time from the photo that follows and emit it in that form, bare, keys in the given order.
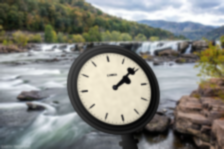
{"hour": 2, "minute": 9}
